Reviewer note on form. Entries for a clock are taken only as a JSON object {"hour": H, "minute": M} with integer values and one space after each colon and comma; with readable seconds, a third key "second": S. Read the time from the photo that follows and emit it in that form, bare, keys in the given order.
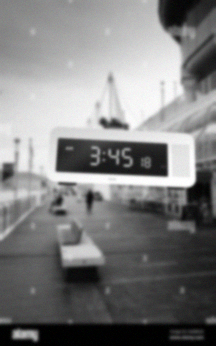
{"hour": 3, "minute": 45}
